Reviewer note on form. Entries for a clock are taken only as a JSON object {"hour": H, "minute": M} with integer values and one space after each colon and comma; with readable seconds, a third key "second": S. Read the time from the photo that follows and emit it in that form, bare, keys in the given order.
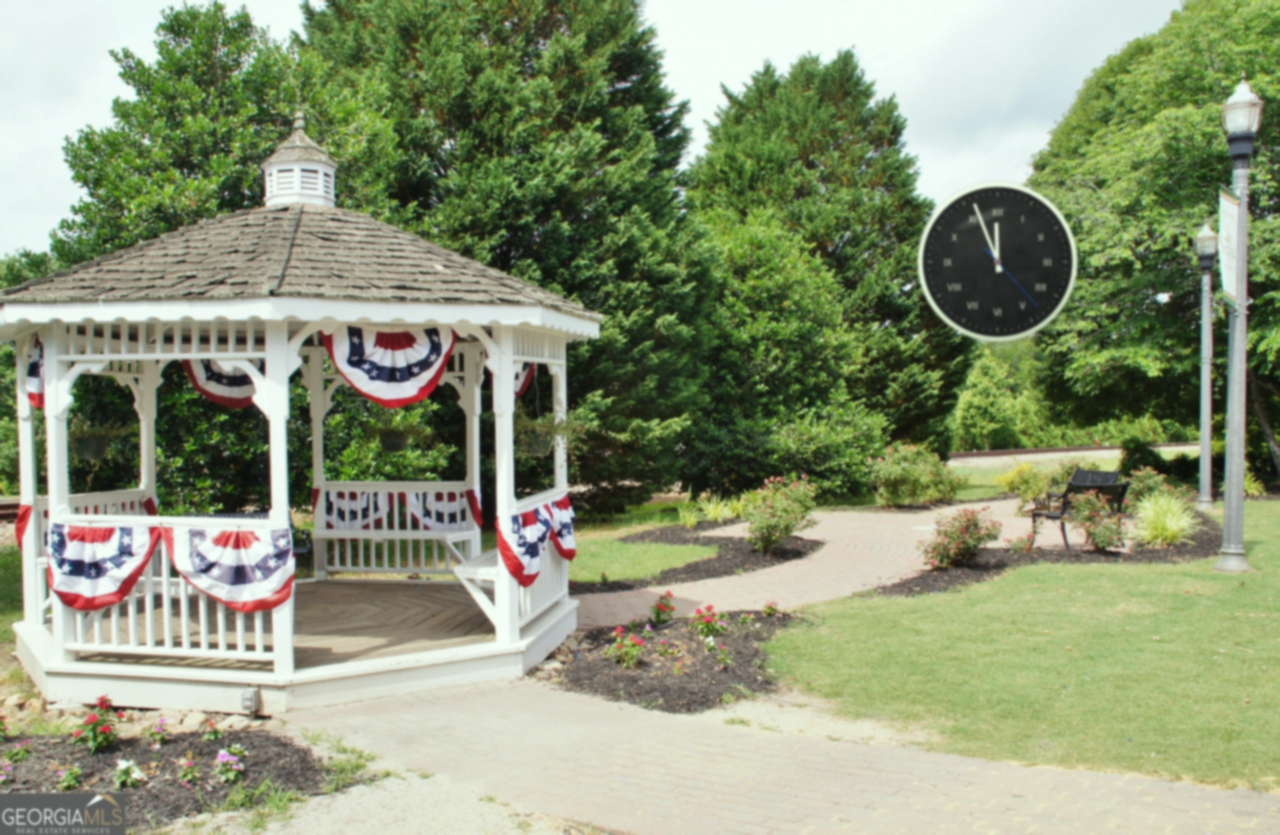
{"hour": 11, "minute": 56, "second": 23}
